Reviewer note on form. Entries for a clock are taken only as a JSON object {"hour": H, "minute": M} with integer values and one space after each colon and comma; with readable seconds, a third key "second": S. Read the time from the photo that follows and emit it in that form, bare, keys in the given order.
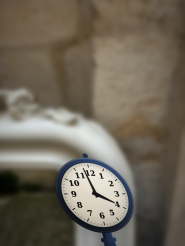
{"hour": 3, "minute": 58}
